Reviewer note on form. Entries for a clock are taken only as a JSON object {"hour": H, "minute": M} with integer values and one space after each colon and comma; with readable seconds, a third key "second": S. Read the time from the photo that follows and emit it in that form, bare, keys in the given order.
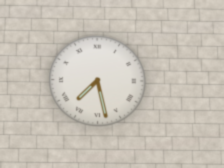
{"hour": 7, "minute": 28}
